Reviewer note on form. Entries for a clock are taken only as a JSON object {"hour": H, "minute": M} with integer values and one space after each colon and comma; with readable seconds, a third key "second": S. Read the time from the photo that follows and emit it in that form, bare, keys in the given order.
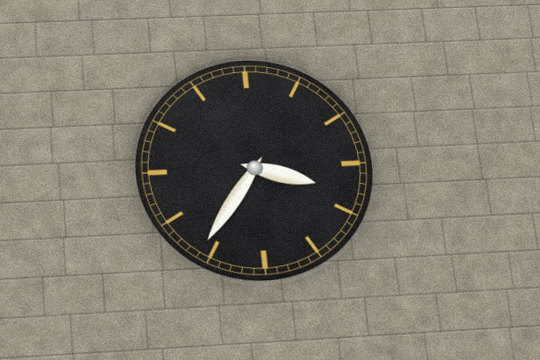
{"hour": 3, "minute": 36}
